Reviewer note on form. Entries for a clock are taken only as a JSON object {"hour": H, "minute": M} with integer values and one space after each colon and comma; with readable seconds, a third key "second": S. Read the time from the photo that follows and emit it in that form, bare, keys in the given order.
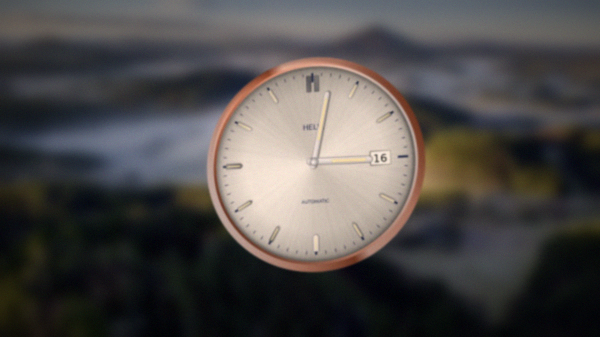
{"hour": 3, "minute": 2}
